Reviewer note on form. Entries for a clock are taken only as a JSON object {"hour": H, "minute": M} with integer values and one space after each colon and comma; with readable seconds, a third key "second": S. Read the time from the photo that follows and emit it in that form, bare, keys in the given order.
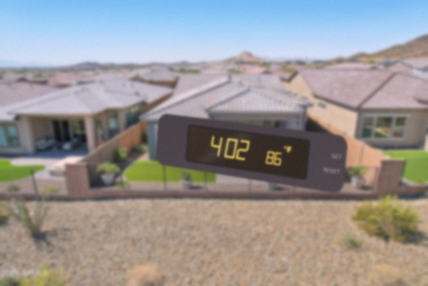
{"hour": 4, "minute": 2}
